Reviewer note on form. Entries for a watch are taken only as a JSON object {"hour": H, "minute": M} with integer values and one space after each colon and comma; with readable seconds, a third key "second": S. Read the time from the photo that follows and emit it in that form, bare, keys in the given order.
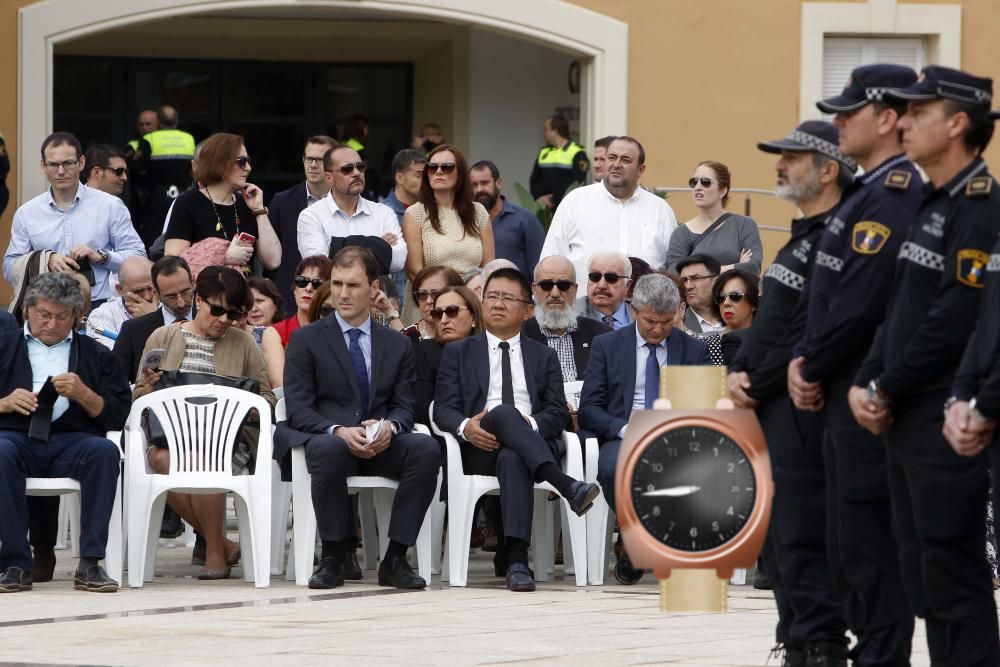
{"hour": 8, "minute": 44}
